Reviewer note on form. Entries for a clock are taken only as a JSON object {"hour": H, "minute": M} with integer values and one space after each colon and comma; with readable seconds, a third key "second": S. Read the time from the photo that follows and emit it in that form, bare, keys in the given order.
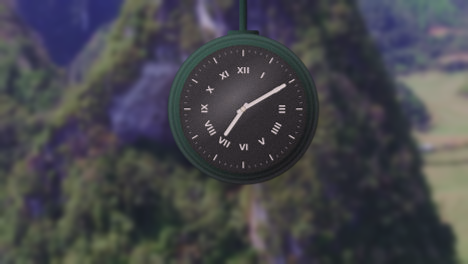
{"hour": 7, "minute": 10}
